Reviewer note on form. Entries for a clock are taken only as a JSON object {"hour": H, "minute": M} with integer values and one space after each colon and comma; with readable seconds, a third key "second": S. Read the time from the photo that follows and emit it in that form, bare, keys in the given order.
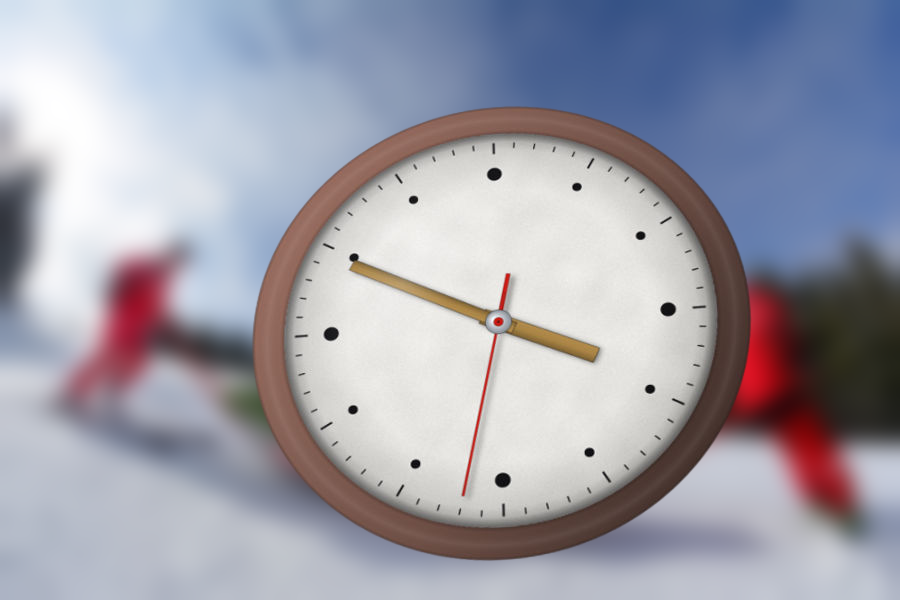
{"hour": 3, "minute": 49, "second": 32}
